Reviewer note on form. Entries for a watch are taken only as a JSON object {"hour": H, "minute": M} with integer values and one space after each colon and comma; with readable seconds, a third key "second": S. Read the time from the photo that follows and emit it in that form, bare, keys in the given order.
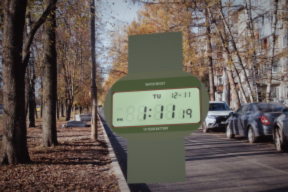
{"hour": 1, "minute": 11, "second": 19}
